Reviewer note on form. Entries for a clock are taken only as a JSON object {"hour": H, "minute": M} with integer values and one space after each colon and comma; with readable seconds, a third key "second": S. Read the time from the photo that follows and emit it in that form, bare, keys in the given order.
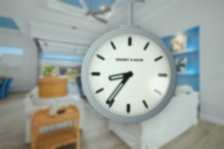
{"hour": 8, "minute": 36}
